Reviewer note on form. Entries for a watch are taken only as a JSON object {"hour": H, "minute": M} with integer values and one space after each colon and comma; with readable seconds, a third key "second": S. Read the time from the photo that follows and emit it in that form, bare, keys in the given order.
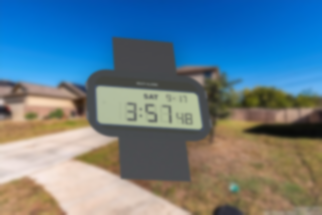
{"hour": 3, "minute": 57, "second": 48}
